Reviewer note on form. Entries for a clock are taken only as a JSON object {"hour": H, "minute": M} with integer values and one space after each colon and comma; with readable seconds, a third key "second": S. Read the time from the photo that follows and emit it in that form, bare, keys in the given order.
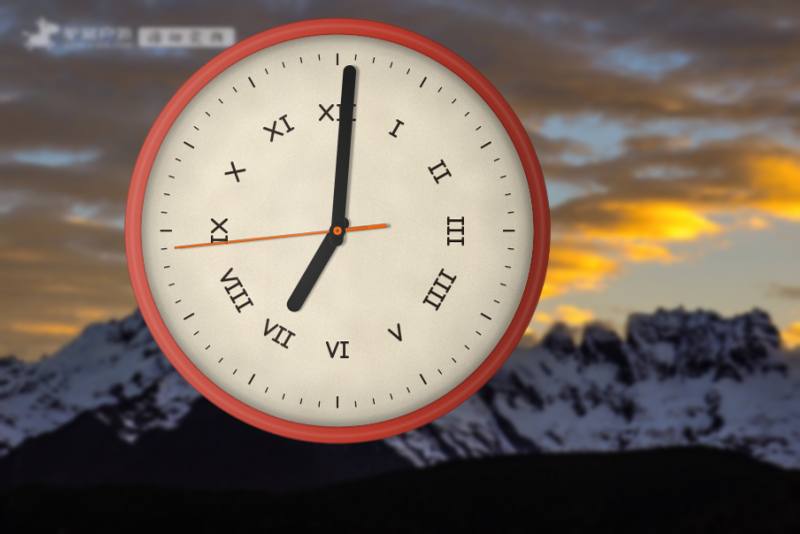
{"hour": 7, "minute": 0, "second": 44}
